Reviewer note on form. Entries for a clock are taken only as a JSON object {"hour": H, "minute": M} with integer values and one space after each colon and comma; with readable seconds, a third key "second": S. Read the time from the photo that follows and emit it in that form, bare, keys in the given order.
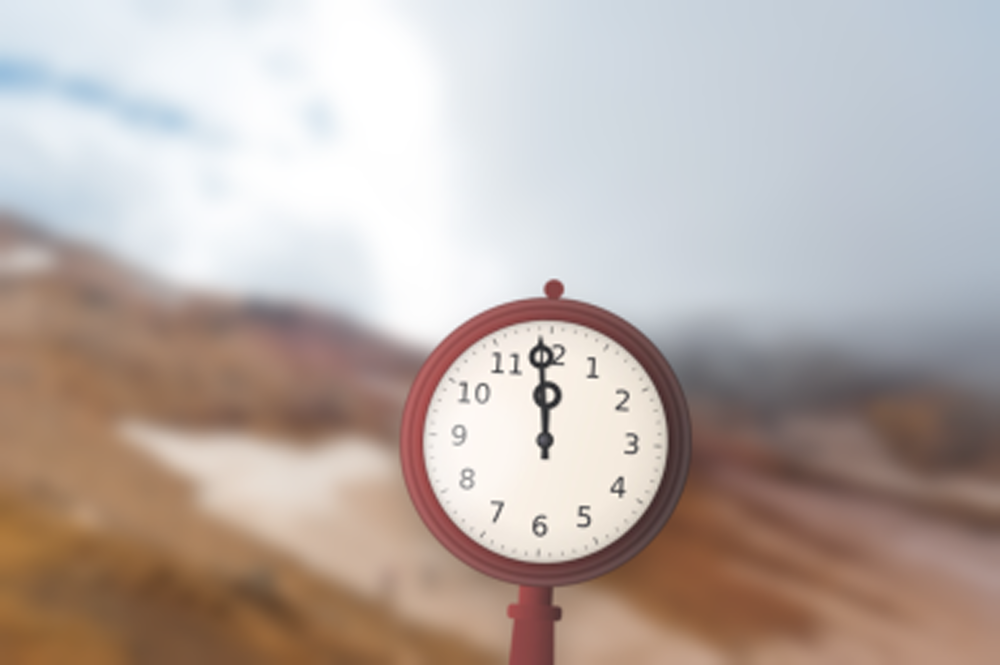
{"hour": 11, "minute": 59}
